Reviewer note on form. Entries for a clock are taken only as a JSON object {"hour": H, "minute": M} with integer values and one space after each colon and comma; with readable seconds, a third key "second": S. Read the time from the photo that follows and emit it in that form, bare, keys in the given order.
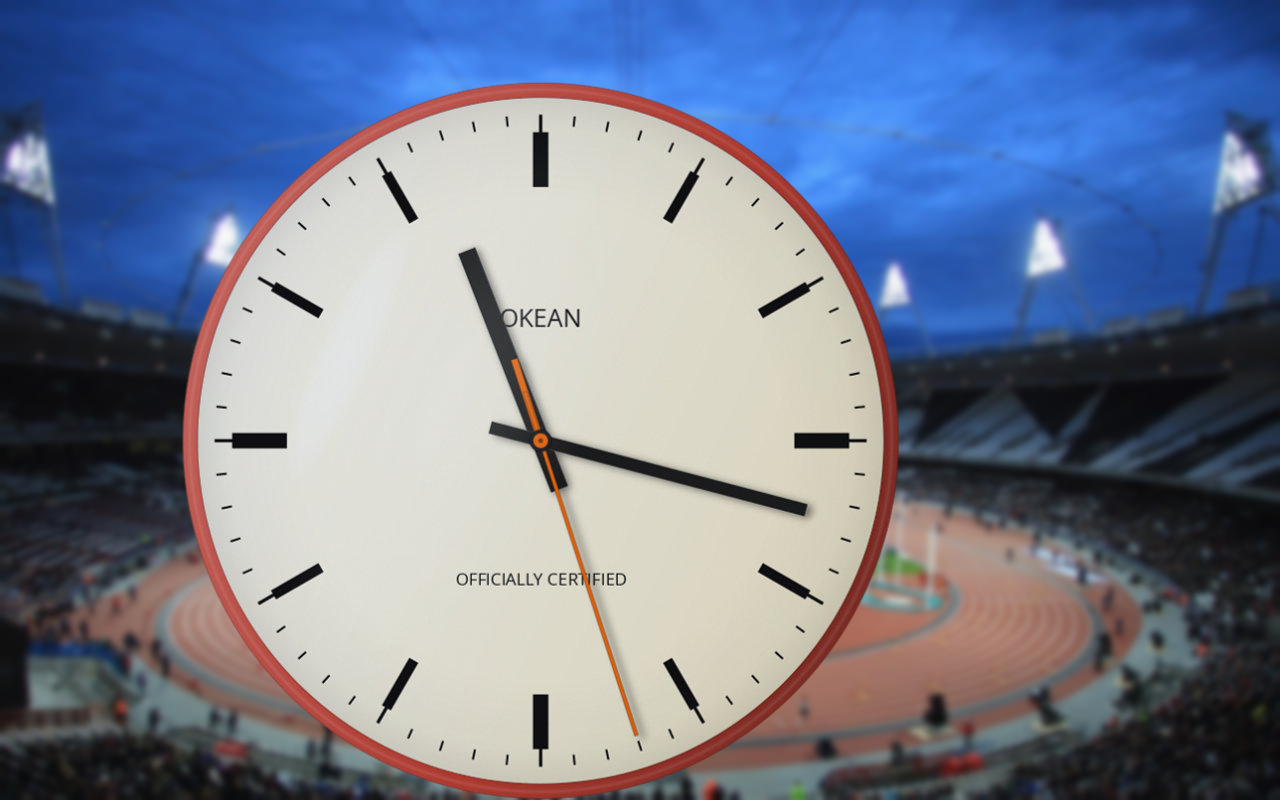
{"hour": 11, "minute": 17, "second": 27}
